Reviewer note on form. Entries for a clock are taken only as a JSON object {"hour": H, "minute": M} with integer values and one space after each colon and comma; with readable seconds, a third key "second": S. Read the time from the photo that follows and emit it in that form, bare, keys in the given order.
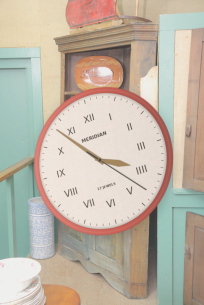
{"hour": 3, "minute": 53, "second": 23}
